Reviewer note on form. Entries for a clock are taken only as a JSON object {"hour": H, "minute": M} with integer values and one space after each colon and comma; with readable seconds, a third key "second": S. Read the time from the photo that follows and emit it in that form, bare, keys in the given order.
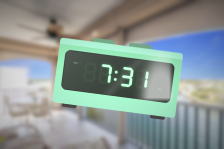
{"hour": 7, "minute": 31}
